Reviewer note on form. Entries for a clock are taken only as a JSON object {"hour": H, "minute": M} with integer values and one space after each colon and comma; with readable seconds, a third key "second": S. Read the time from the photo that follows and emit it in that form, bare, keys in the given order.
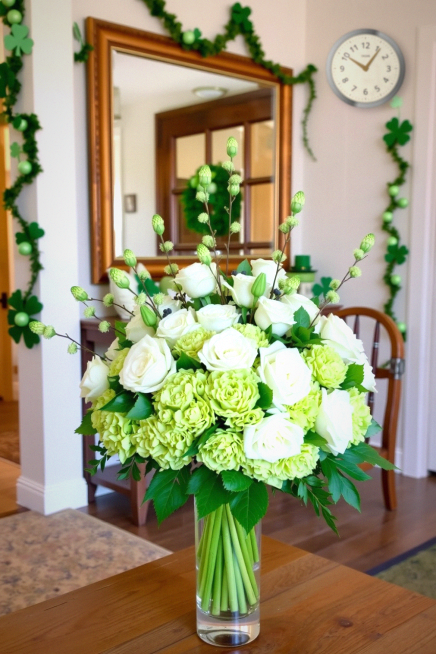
{"hour": 10, "minute": 6}
